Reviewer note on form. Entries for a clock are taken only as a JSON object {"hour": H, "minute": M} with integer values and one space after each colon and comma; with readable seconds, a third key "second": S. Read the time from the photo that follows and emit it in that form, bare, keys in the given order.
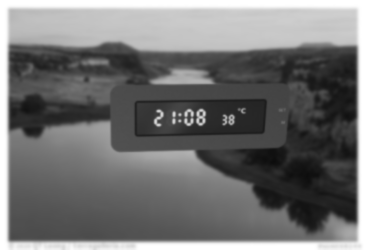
{"hour": 21, "minute": 8}
